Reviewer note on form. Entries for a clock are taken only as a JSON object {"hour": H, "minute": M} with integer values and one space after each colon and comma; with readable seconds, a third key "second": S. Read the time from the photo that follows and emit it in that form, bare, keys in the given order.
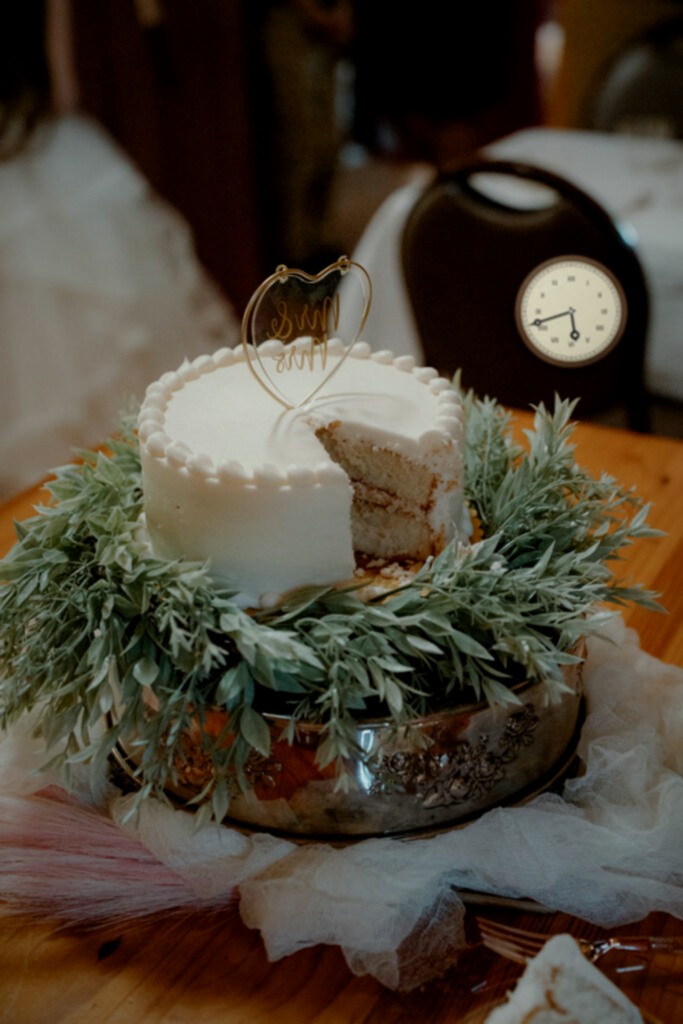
{"hour": 5, "minute": 42}
